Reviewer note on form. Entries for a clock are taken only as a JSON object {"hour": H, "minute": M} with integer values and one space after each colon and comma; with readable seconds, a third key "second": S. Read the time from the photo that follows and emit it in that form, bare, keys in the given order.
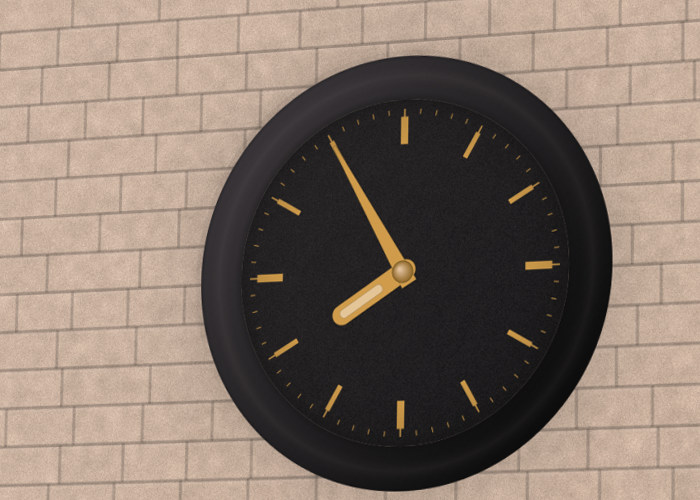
{"hour": 7, "minute": 55}
